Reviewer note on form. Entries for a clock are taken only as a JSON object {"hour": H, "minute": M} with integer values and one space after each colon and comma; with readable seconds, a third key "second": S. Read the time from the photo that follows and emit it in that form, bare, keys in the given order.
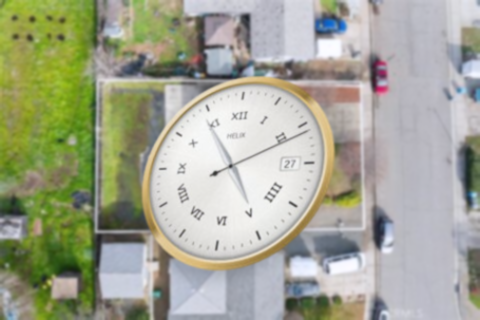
{"hour": 4, "minute": 54, "second": 11}
